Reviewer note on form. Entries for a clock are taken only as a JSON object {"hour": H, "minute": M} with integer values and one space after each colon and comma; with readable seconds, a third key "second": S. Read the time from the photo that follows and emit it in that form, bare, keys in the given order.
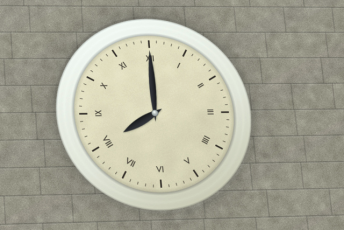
{"hour": 8, "minute": 0}
